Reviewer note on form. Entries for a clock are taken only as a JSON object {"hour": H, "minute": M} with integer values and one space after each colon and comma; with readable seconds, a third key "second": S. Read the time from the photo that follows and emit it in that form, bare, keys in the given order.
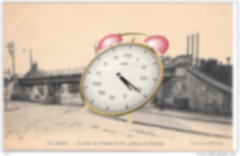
{"hour": 4, "minute": 20}
